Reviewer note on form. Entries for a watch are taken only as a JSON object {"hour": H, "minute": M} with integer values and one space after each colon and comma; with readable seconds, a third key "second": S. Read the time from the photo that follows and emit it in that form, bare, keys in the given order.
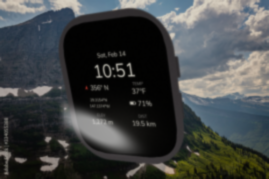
{"hour": 10, "minute": 51}
